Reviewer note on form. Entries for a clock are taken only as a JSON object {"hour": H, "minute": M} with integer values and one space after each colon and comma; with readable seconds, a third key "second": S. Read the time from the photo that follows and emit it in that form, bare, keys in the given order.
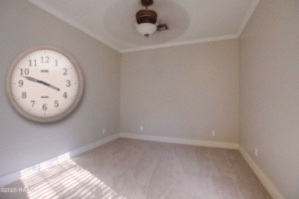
{"hour": 3, "minute": 48}
